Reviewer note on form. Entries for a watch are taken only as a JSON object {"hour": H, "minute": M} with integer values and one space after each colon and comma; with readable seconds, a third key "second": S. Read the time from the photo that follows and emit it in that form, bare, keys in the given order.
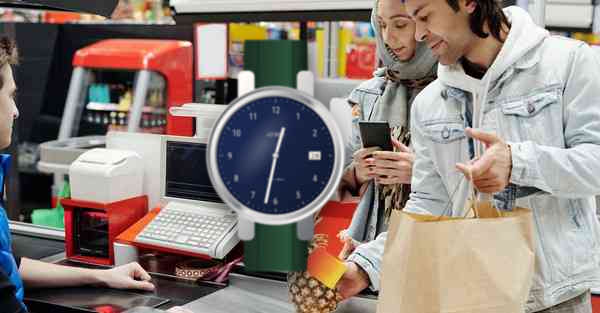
{"hour": 12, "minute": 32}
